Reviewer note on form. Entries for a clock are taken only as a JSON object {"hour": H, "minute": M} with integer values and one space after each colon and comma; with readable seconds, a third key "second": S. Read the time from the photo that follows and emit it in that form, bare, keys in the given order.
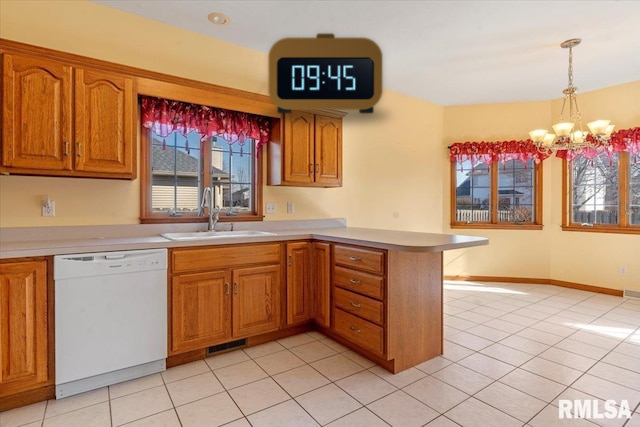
{"hour": 9, "minute": 45}
